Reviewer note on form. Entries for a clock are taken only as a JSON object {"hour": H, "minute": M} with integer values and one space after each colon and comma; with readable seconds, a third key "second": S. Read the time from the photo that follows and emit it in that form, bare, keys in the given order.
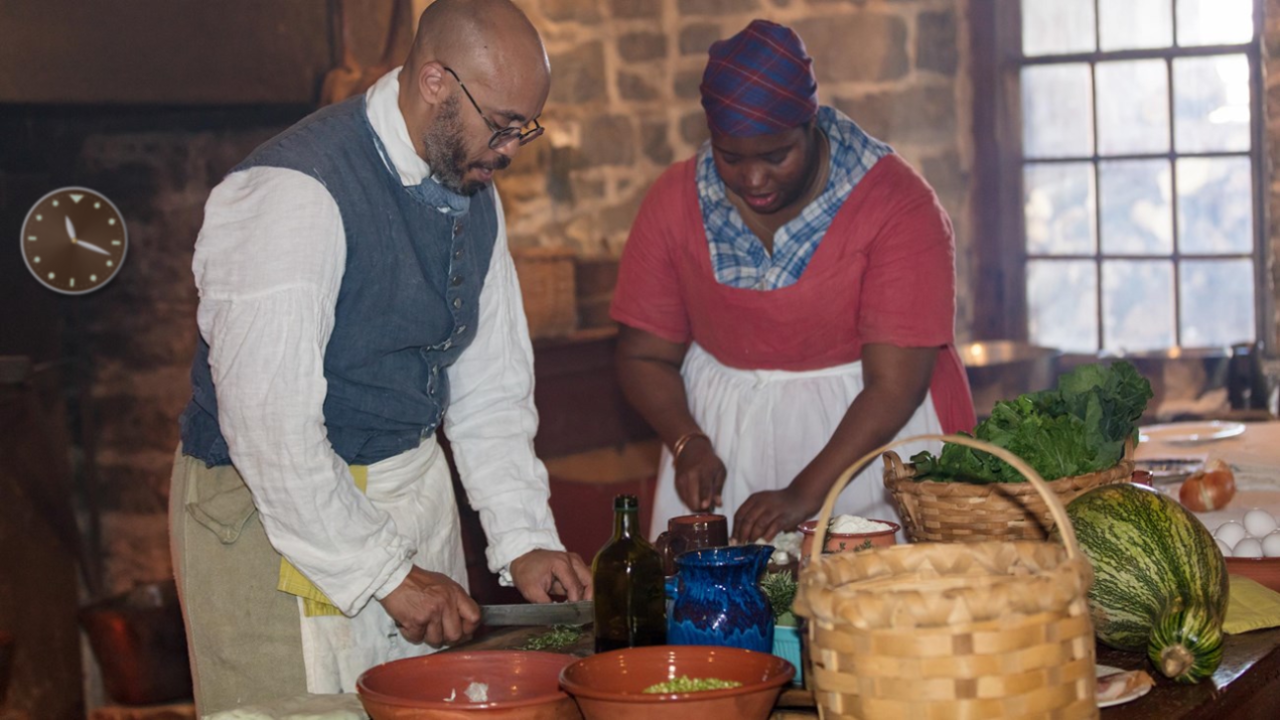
{"hour": 11, "minute": 18}
